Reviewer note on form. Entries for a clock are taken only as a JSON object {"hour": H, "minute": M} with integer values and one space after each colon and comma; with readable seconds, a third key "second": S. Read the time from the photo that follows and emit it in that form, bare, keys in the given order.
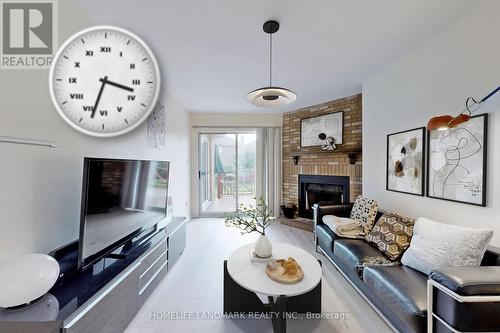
{"hour": 3, "minute": 33}
